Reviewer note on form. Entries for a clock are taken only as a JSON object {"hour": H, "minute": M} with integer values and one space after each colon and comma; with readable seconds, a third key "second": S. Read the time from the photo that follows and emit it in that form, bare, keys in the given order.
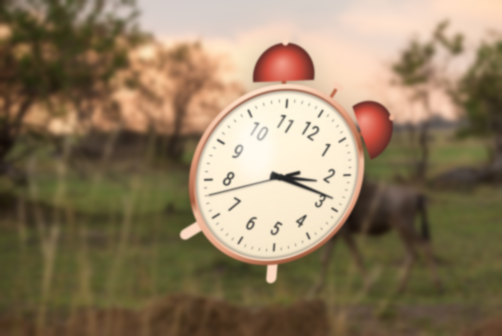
{"hour": 2, "minute": 13, "second": 38}
